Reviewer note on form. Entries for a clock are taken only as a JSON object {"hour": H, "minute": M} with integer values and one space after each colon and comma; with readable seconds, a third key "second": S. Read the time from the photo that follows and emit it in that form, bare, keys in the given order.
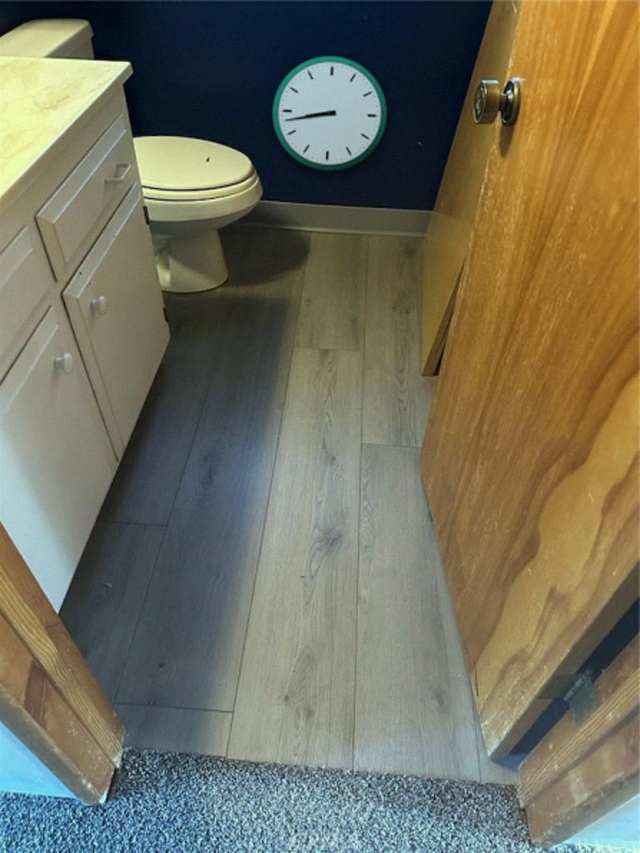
{"hour": 8, "minute": 43}
